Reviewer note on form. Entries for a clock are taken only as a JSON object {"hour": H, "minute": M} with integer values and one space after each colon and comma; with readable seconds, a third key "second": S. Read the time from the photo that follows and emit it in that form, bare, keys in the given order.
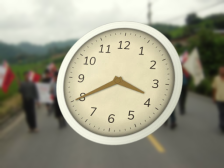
{"hour": 3, "minute": 40}
